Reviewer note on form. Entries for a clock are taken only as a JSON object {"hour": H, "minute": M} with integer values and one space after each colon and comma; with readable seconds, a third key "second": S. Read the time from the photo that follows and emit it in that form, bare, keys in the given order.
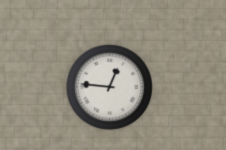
{"hour": 12, "minute": 46}
